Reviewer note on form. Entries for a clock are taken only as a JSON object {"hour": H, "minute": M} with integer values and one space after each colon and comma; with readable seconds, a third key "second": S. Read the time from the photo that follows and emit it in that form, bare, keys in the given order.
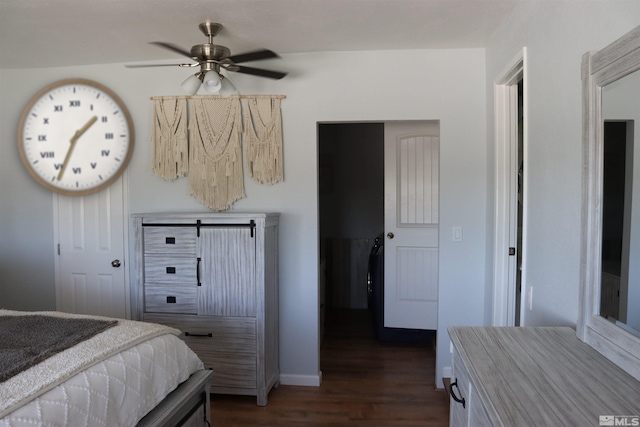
{"hour": 1, "minute": 34}
